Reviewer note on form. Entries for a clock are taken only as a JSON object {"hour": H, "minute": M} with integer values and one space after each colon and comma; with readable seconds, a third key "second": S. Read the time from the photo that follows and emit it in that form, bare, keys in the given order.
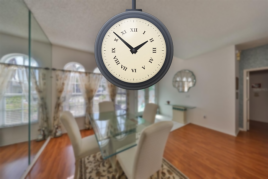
{"hour": 1, "minute": 52}
